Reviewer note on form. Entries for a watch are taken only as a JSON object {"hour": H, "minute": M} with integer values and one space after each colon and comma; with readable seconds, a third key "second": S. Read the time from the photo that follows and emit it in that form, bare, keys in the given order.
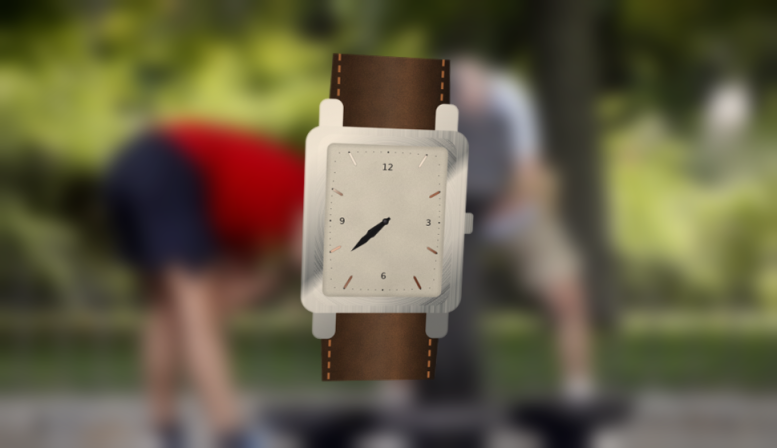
{"hour": 7, "minute": 38}
